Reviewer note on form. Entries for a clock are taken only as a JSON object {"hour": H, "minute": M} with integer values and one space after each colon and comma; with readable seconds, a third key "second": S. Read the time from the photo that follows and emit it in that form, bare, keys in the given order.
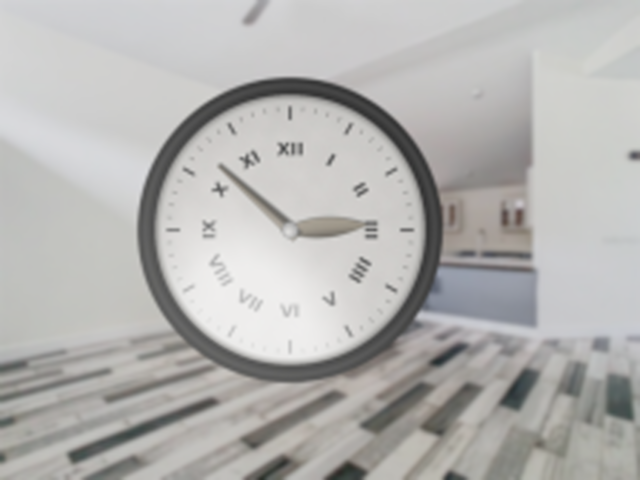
{"hour": 2, "minute": 52}
